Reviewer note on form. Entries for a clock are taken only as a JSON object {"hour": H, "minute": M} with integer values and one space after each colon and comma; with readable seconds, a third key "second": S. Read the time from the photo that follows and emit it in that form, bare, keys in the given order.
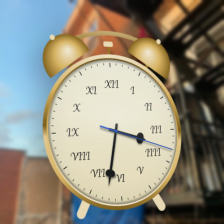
{"hour": 3, "minute": 32, "second": 18}
